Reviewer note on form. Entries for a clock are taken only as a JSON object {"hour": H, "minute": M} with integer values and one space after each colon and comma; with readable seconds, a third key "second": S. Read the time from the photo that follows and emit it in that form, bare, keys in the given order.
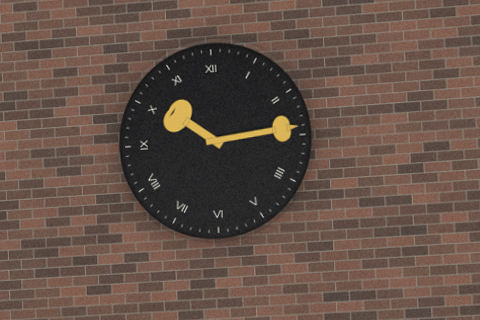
{"hour": 10, "minute": 14}
